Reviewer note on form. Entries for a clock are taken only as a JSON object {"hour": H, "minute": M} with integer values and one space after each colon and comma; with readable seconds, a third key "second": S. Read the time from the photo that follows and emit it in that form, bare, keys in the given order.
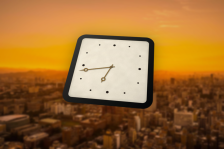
{"hour": 6, "minute": 43}
